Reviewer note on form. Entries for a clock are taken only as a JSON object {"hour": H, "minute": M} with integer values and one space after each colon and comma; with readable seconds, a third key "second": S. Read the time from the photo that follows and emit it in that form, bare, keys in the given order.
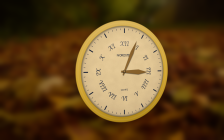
{"hour": 3, "minute": 4}
